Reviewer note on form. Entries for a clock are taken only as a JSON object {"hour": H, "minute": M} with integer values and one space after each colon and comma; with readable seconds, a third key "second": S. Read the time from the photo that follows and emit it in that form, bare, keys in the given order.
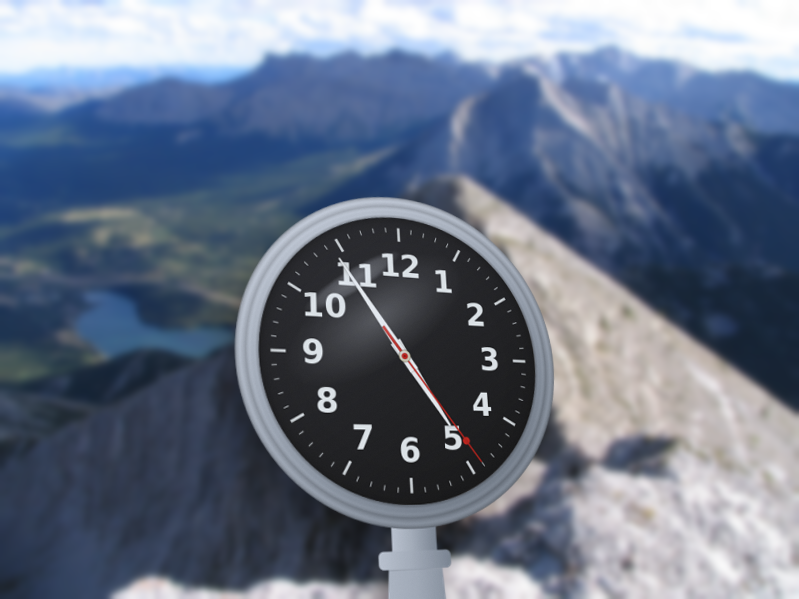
{"hour": 4, "minute": 54, "second": 24}
